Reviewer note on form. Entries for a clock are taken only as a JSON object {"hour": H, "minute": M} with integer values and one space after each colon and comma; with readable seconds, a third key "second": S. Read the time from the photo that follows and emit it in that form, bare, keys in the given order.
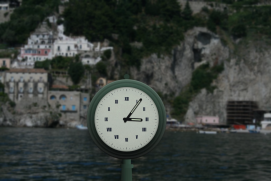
{"hour": 3, "minute": 6}
